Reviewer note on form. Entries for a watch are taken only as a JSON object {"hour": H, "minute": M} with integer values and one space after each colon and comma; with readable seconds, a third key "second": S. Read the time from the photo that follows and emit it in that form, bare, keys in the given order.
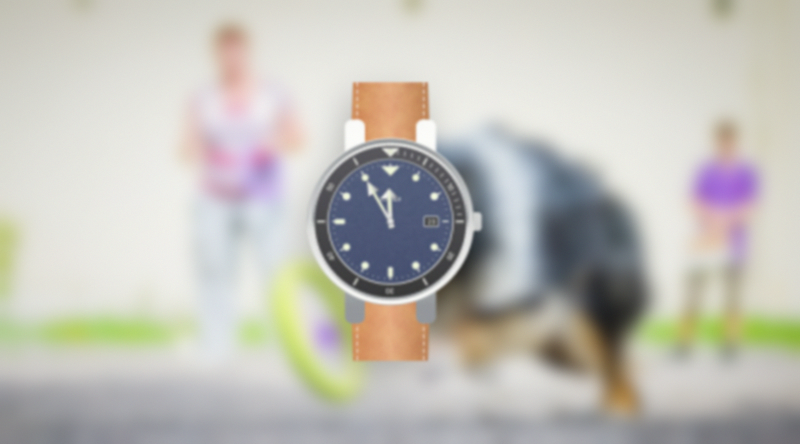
{"hour": 11, "minute": 55}
